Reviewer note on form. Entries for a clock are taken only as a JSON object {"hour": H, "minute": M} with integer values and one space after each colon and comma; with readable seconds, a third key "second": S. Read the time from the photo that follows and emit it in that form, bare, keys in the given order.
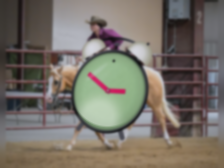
{"hour": 2, "minute": 50}
